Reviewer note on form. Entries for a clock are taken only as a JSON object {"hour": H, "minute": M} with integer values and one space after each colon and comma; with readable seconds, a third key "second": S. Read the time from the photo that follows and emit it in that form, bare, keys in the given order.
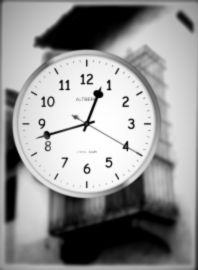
{"hour": 12, "minute": 42, "second": 20}
